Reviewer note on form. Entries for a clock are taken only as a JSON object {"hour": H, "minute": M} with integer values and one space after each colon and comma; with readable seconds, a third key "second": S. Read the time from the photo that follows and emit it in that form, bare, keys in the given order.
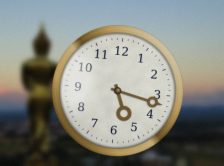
{"hour": 5, "minute": 17}
